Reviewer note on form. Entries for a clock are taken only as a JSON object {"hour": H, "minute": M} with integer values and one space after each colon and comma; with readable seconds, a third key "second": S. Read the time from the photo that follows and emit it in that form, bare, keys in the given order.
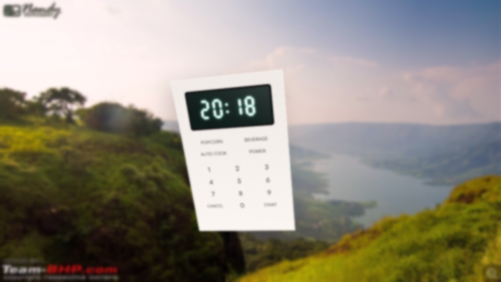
{"hour": 20, "minute": 18}
